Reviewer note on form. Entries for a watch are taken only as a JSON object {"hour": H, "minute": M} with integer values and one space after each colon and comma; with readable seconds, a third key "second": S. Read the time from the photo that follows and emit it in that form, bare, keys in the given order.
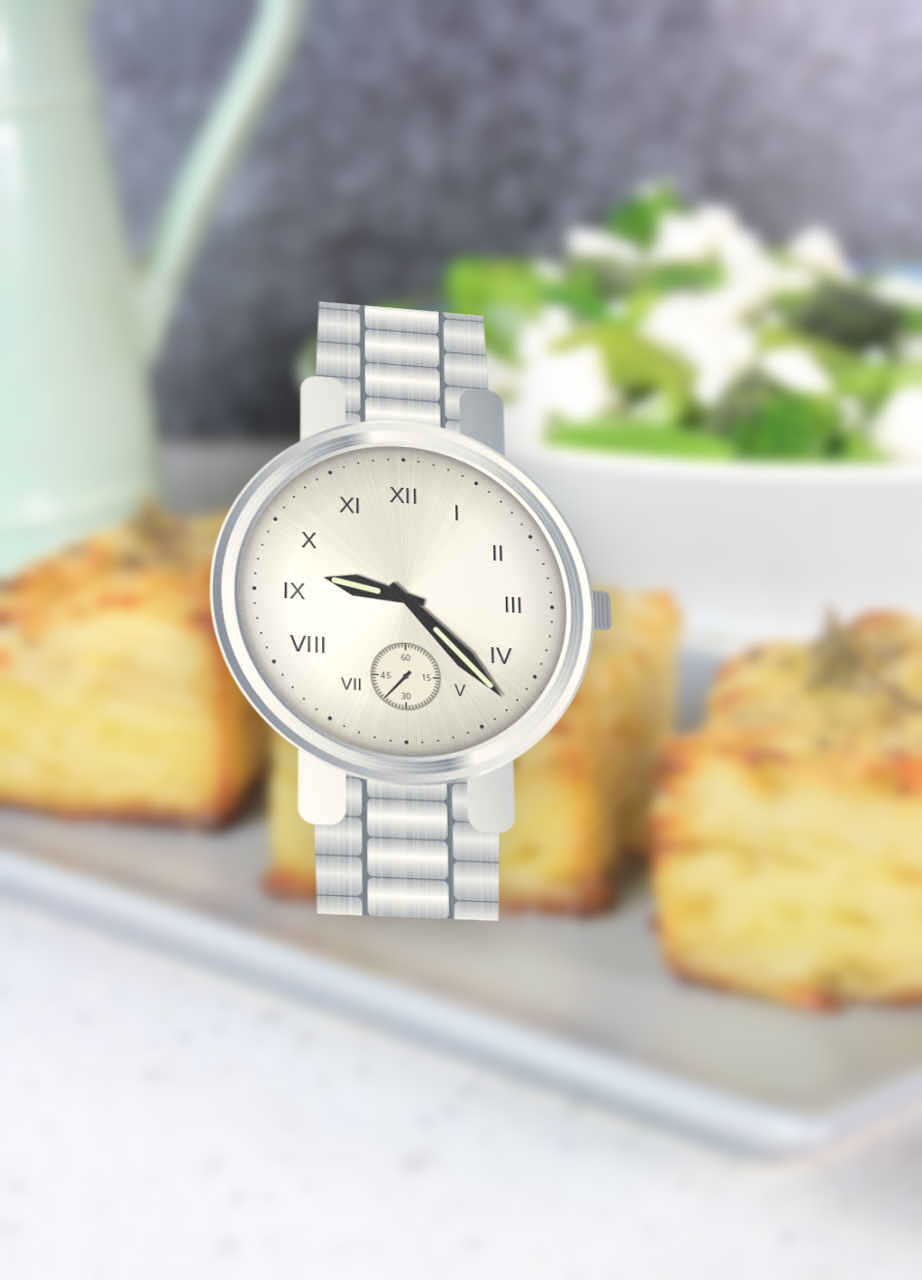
{"hour": 9, "minute": 22, "second": 37}
